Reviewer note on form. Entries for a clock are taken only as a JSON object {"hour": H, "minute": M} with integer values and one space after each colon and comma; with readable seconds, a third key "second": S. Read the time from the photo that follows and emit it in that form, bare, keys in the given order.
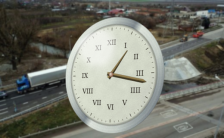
{"hour": 1, "minute": 17}
